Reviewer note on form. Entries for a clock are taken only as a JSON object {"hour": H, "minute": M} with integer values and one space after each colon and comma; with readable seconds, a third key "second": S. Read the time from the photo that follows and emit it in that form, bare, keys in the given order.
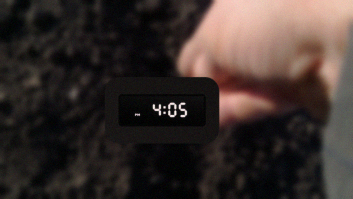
{"hour": 4, "minute": 5}
